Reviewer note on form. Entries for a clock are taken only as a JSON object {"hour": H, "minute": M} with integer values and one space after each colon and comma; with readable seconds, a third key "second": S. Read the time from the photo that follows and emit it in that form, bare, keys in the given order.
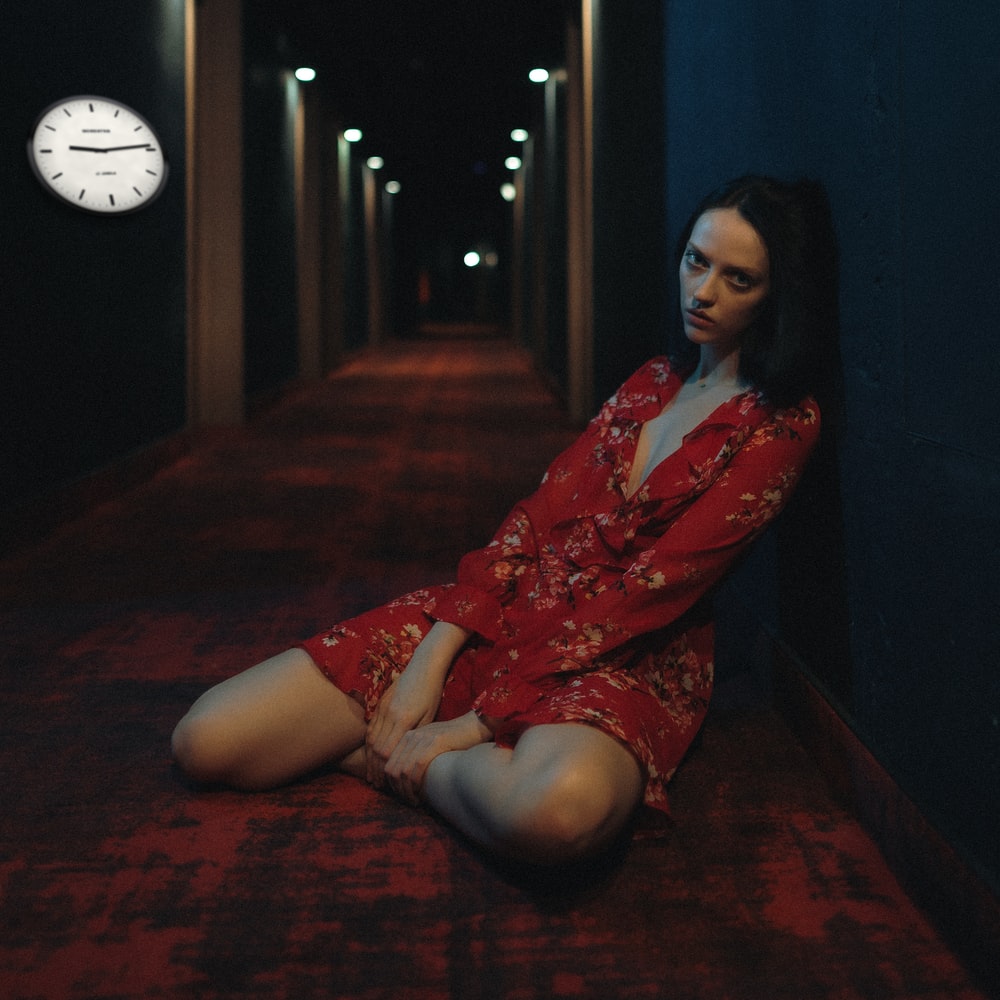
{"hour": 9, "minute": 14}
